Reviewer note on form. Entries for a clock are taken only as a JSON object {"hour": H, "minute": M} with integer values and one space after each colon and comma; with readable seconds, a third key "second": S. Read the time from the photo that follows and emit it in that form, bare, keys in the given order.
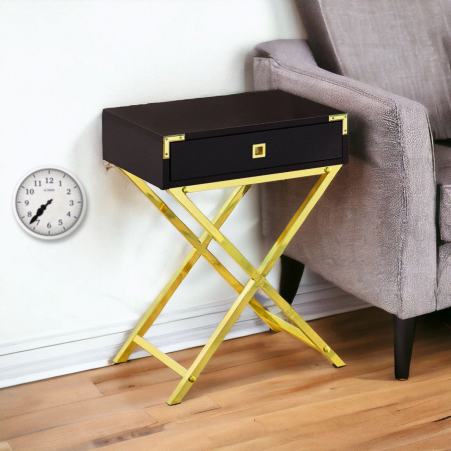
{"hour": 7, "minute": 37}
